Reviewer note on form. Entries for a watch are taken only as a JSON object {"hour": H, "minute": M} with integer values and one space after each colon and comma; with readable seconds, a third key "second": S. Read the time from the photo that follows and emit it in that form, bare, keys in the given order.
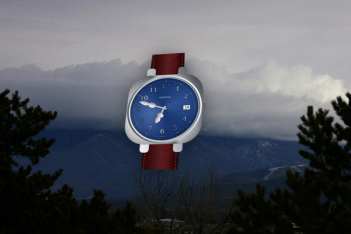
{"hour": 6, "minute": 48}
